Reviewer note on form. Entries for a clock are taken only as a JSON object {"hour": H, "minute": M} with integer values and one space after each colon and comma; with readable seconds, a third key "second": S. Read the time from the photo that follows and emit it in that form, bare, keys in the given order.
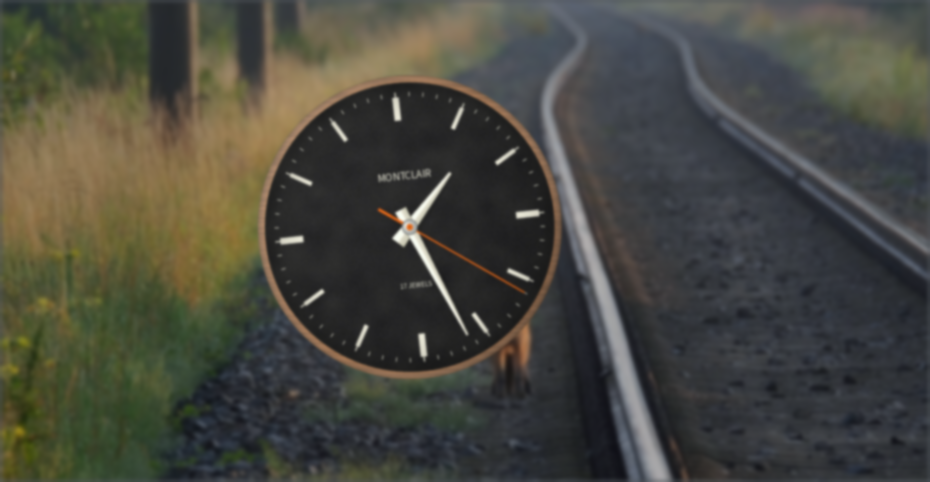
{"hour": 1, "minute": 26, "second": 21}
